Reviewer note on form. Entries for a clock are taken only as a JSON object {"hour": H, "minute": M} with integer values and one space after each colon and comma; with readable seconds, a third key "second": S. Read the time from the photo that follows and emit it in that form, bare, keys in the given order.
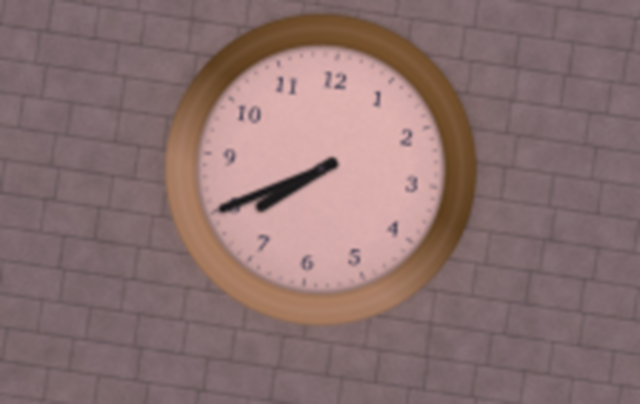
{"hour": 7, "minute": 40}
